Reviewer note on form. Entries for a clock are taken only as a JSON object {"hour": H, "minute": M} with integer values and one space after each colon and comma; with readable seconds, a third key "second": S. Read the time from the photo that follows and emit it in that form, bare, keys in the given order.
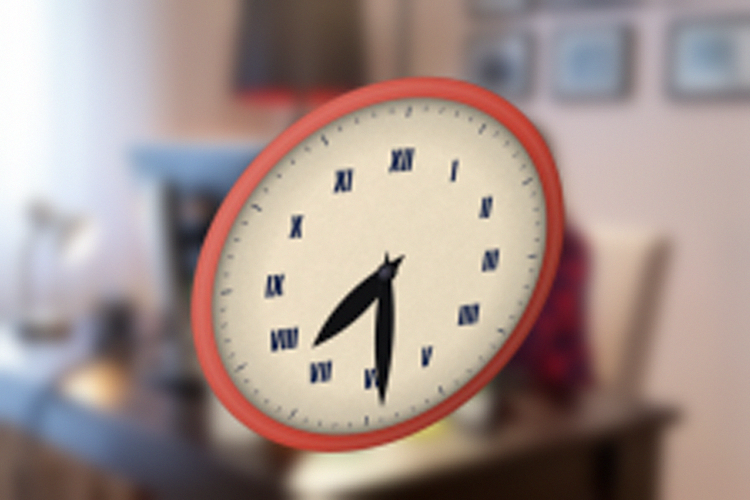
{"hour": 7, "minute": 29}
